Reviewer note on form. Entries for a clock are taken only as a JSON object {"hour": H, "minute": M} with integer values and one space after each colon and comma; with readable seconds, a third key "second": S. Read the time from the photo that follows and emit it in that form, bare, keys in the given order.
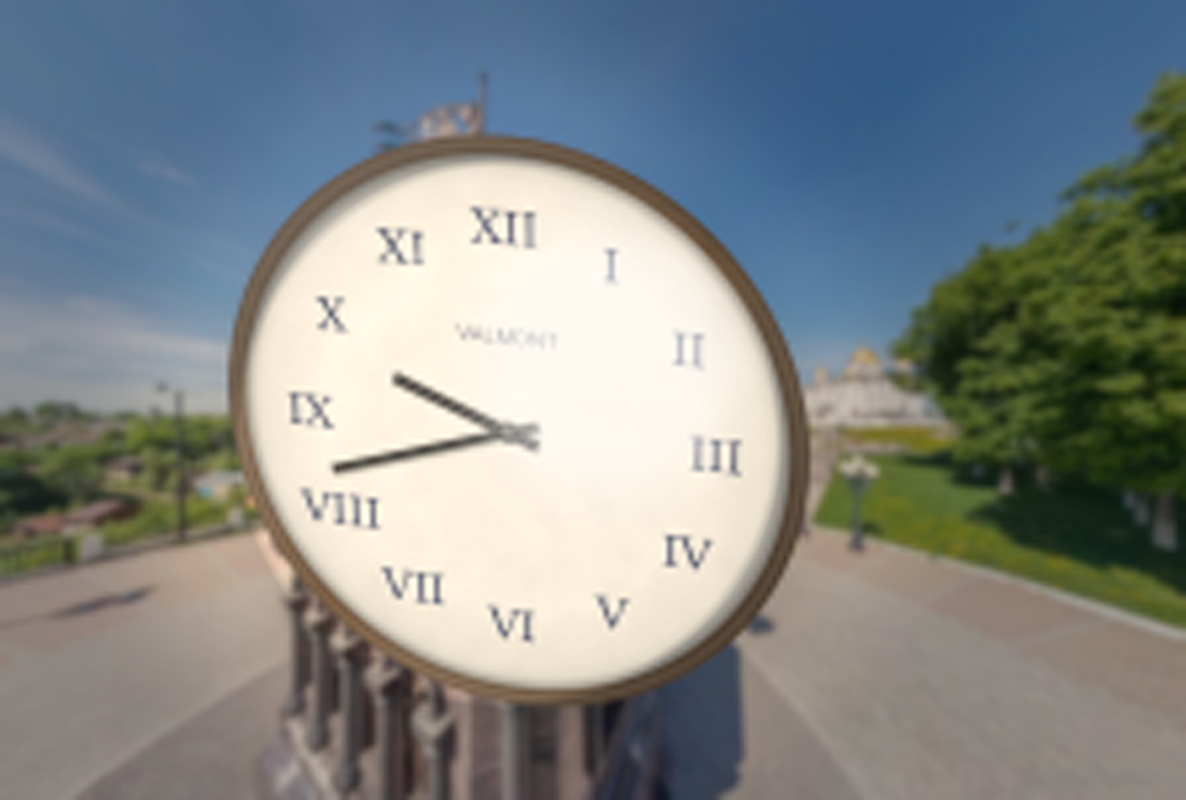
{"hour": 9, "minute": 42}
